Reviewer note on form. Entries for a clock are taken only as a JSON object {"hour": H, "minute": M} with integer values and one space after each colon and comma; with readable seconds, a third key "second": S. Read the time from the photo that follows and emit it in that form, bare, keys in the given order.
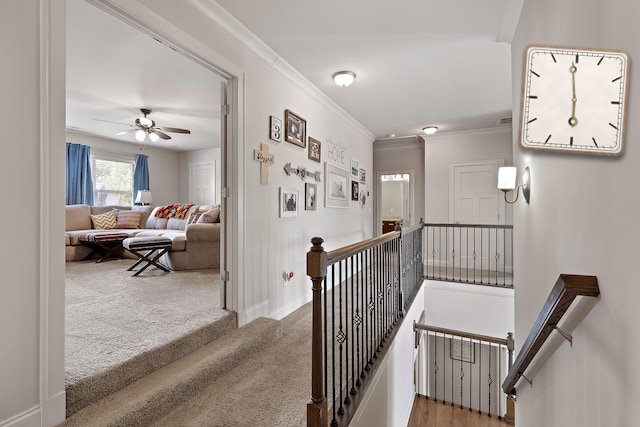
{"hour": 5, "minute": 59}
